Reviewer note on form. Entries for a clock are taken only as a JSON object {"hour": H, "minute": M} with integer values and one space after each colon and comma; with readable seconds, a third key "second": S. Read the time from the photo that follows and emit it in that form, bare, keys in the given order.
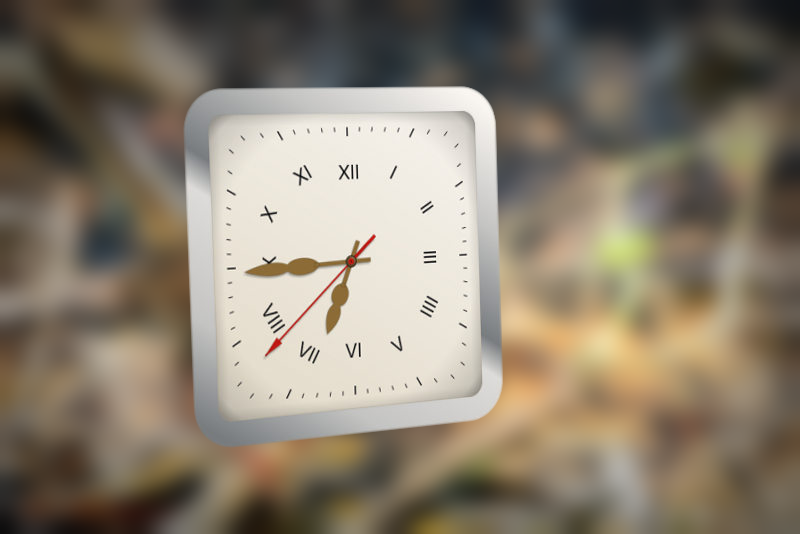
{"hour": 6, "minute": 44, "second": 38}
